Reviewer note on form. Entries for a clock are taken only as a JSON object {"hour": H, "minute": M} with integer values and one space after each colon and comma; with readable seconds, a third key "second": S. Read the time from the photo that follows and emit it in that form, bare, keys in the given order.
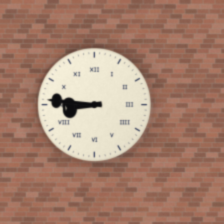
{"hour": 8, "minute": 46}
